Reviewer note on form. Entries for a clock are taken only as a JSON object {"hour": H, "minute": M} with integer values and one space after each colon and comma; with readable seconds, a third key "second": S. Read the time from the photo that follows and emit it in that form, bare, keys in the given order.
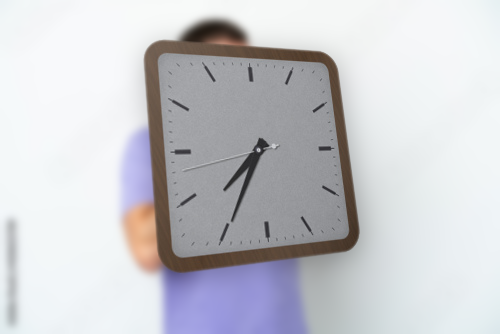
{"hour": 7, "minute": 34, "second": 43}
